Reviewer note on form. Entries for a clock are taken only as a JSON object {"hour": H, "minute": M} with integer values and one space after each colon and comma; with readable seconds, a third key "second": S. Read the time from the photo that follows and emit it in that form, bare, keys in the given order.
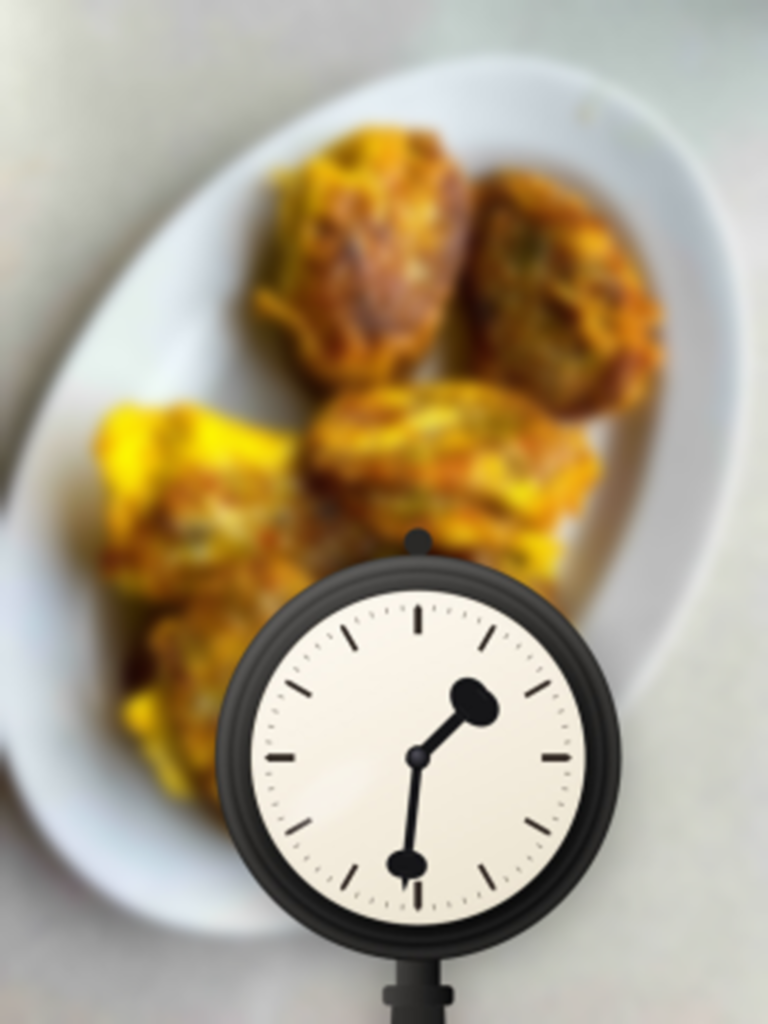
{"hour": 1, "minute": 31}
